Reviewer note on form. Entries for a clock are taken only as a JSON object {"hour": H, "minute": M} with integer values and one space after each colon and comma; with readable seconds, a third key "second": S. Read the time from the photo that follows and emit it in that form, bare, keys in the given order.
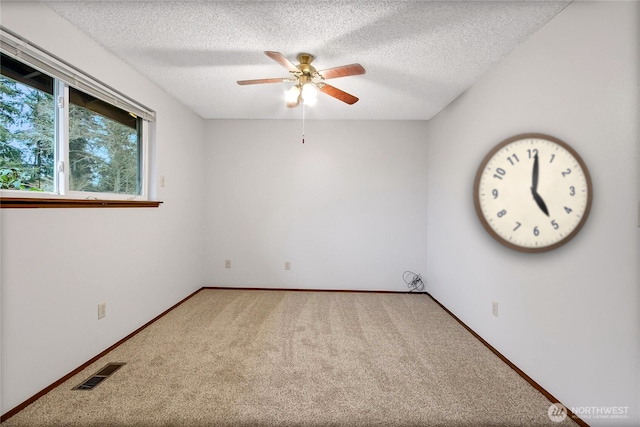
{"hour": 5, "minute": 1}
